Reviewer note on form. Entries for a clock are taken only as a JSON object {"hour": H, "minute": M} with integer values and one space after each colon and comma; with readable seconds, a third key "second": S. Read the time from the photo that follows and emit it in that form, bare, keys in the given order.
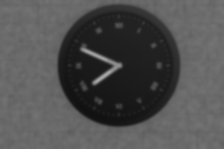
{"hour": 7, "minute": 49}
